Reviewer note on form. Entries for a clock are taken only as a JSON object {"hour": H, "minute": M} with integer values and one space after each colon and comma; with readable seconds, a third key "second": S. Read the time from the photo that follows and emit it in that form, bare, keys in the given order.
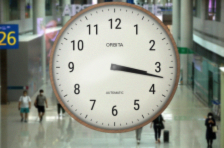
{"hour": 3, "minute": 17}
